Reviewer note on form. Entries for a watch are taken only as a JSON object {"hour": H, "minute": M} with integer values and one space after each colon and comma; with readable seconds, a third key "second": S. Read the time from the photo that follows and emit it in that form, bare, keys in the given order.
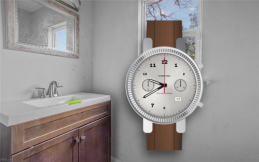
{"hour": 9, "minute": 40}
